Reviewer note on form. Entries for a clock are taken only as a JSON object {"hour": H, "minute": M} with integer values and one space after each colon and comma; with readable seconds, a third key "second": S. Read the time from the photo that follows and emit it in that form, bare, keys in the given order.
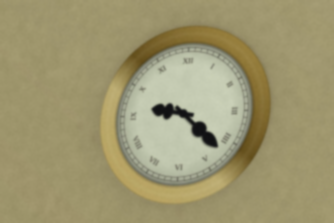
{"hour": 9, "minute": 22}
